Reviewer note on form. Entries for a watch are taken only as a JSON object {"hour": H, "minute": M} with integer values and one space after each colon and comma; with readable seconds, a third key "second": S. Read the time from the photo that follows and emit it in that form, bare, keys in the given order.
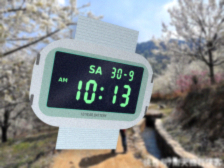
{"hour": 10, "minute": 13}
